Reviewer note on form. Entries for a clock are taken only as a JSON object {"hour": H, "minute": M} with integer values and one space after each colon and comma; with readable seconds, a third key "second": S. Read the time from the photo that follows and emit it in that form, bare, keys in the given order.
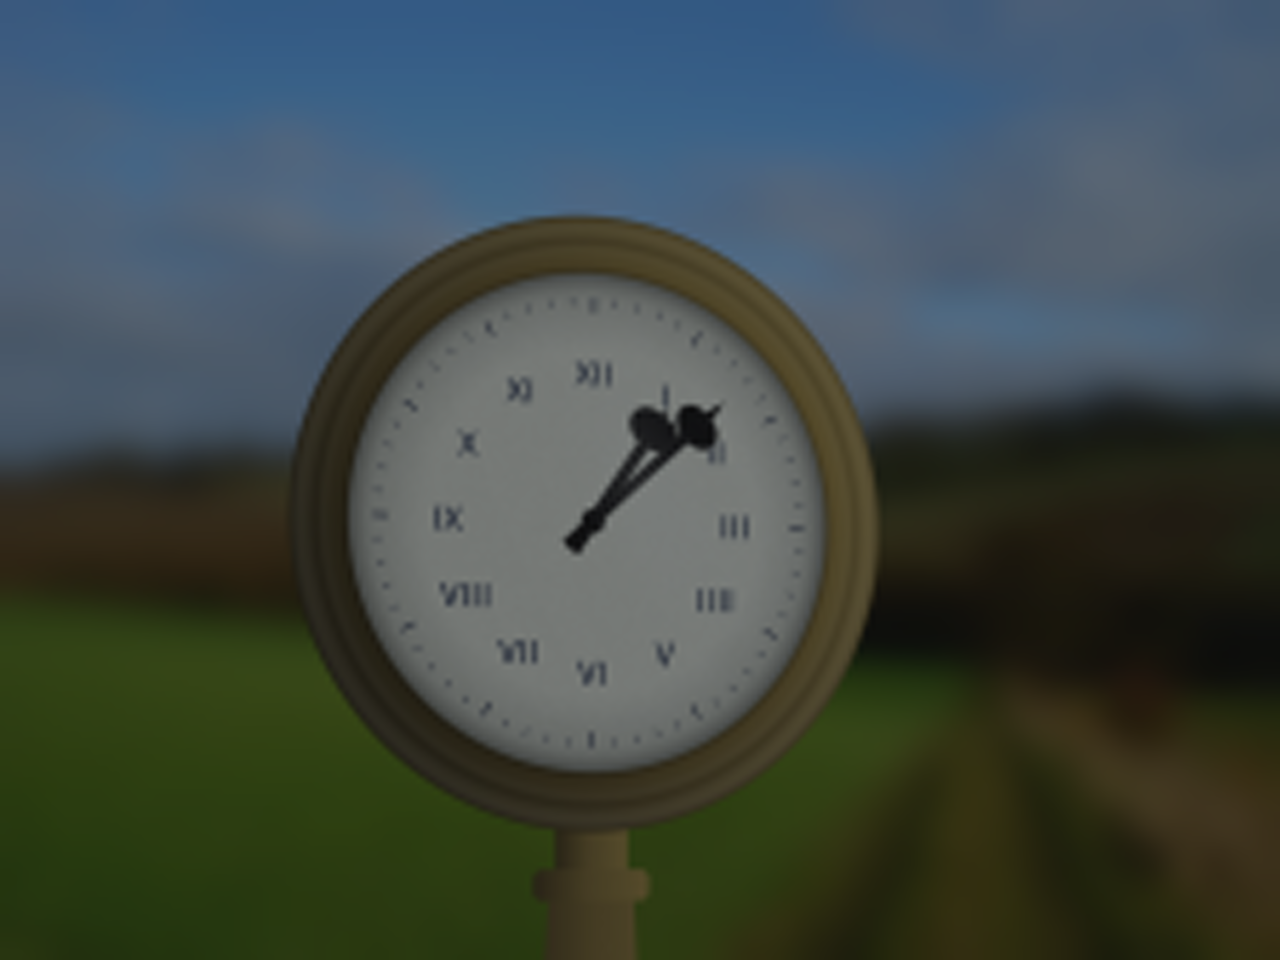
{"hour": 1, "minute": 8}
